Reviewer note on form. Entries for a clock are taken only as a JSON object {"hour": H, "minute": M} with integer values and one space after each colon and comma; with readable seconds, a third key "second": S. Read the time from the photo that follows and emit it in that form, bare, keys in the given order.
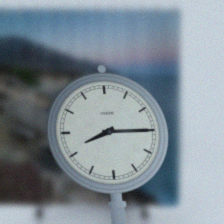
{"hour": 8, "minute": 15}
